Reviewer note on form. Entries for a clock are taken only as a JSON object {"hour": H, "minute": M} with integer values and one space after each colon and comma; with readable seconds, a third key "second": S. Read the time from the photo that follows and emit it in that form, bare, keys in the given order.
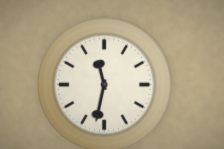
{"hour": 11, "minute": 32}
